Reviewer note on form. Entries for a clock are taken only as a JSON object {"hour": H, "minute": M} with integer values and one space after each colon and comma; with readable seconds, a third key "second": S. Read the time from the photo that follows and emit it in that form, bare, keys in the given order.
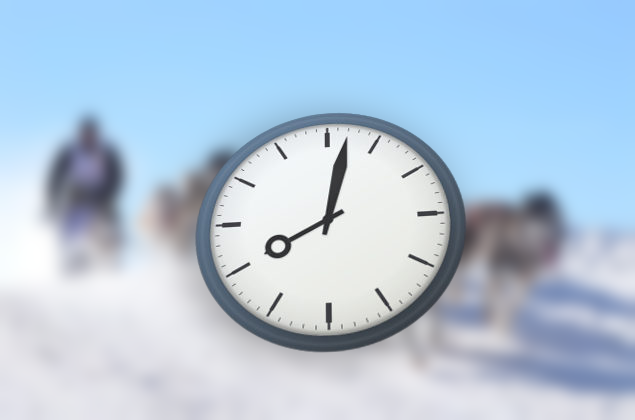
{"hour": 8, "minute": 2}
